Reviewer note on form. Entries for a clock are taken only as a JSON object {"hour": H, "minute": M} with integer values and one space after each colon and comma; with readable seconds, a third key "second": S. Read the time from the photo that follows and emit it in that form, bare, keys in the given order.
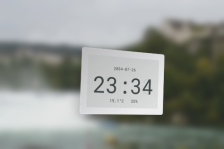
{"hour": 23, "minute": 34}
